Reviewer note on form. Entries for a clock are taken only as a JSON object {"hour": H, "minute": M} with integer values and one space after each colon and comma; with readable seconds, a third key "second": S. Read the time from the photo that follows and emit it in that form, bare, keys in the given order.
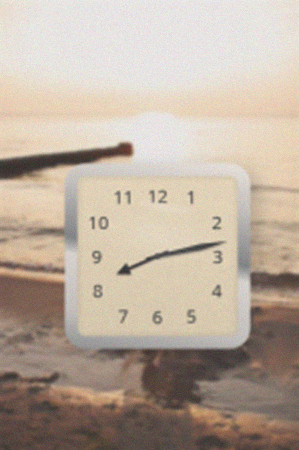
{"hour": 8, "minute": 13}
